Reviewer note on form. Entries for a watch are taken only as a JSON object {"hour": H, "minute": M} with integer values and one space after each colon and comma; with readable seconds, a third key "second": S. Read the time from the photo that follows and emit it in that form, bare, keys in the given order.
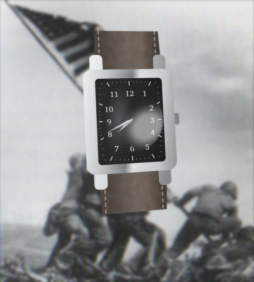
{"hour": 7, "minute": 41}
